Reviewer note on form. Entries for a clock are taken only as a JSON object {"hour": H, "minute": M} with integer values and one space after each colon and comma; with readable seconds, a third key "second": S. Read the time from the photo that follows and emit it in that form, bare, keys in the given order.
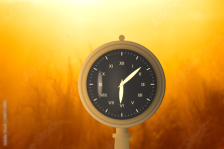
{"hour": 6, "minute": 8}
